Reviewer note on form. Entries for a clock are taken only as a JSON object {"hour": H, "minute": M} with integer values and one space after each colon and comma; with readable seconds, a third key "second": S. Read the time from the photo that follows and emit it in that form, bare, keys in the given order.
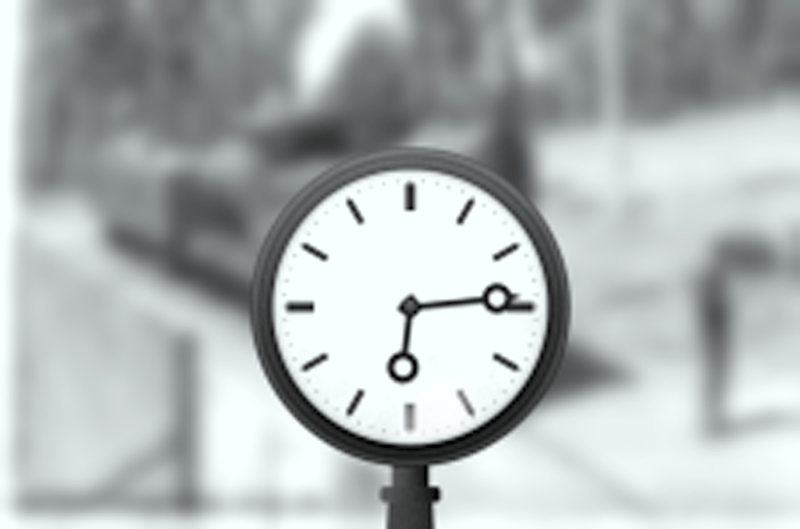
{"hour": 6, "minute": 14}
